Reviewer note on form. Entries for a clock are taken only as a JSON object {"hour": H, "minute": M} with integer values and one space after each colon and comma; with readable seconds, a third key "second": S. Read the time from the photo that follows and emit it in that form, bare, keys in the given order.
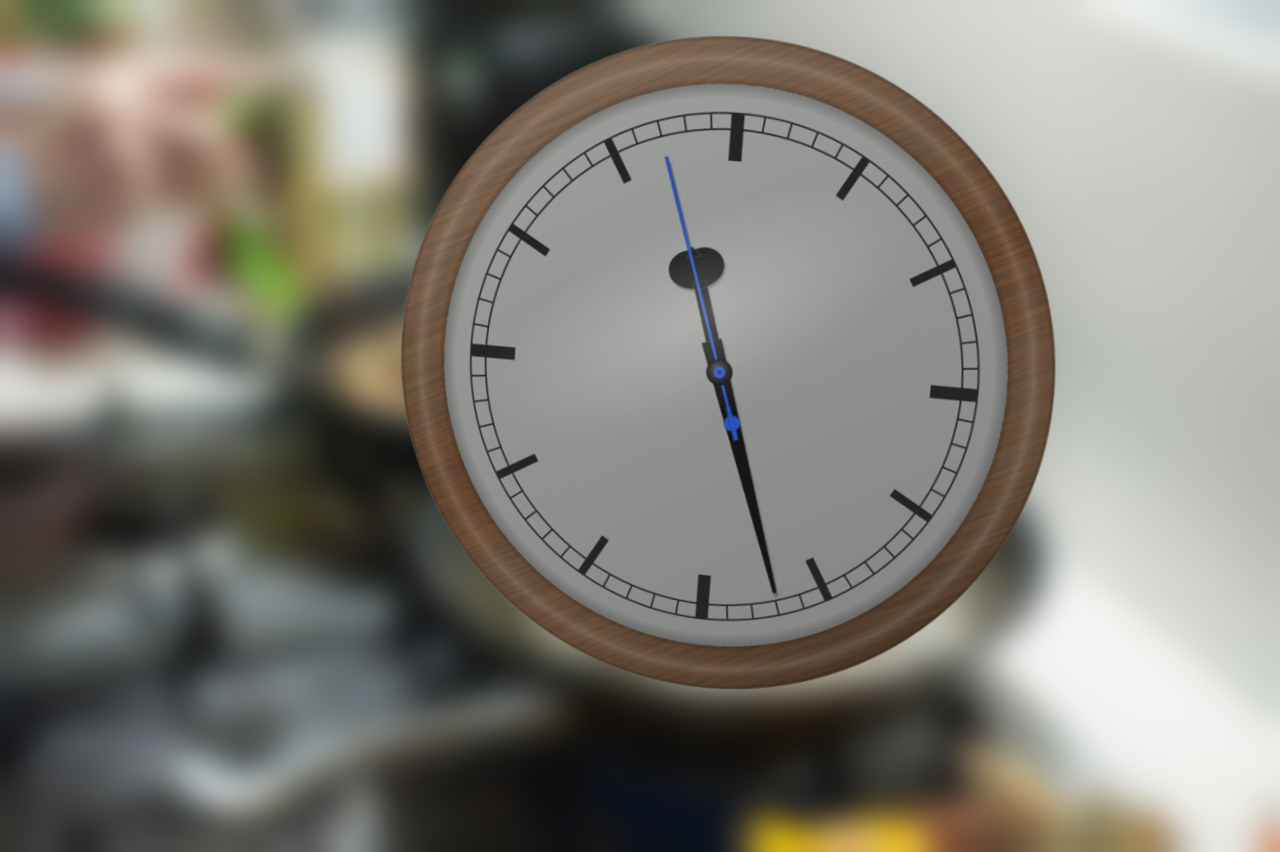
{"hour": 11, "minute": 26, "second": 57}
